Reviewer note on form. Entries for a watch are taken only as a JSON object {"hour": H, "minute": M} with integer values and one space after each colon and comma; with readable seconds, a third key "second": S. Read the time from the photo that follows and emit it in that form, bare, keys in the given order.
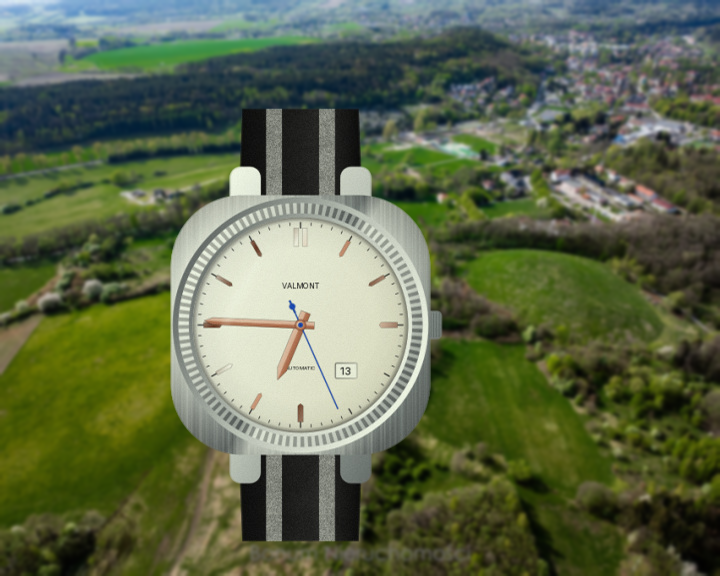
{"hour": 6, "minute": 45, "second": 26}
